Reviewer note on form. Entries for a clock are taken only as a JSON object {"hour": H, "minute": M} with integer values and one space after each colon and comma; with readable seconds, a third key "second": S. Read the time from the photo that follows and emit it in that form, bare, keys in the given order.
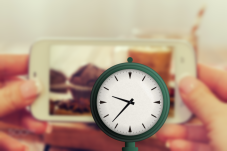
{"hour": 9, "minute": 37}
